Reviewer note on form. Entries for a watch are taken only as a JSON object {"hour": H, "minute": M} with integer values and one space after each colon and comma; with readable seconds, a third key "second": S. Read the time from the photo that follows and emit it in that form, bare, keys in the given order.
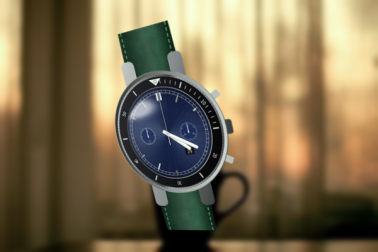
{"hour": 4, "minute": 20}
